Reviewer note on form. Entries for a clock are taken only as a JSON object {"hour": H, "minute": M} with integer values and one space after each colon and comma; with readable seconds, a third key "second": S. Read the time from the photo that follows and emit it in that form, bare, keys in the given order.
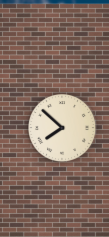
{"hour": 7, "minute": 52}
